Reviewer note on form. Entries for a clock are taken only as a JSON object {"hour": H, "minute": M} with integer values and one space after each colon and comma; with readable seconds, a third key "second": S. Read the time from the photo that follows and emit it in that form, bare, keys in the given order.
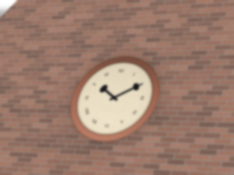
{"hour": 10, "minute": 10}
